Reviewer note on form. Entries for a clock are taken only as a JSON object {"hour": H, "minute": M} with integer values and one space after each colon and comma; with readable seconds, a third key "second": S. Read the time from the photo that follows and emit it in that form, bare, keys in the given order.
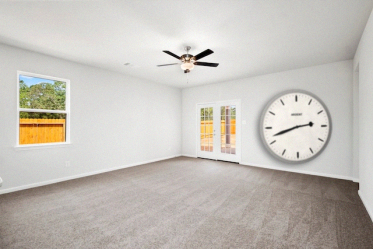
{"hour": 2, "minute": 42}
